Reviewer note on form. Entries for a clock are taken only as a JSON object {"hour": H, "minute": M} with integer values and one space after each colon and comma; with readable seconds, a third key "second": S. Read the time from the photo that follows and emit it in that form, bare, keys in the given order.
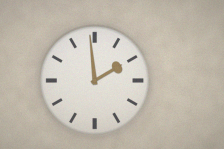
{"hour": 1, "minute": 59}
